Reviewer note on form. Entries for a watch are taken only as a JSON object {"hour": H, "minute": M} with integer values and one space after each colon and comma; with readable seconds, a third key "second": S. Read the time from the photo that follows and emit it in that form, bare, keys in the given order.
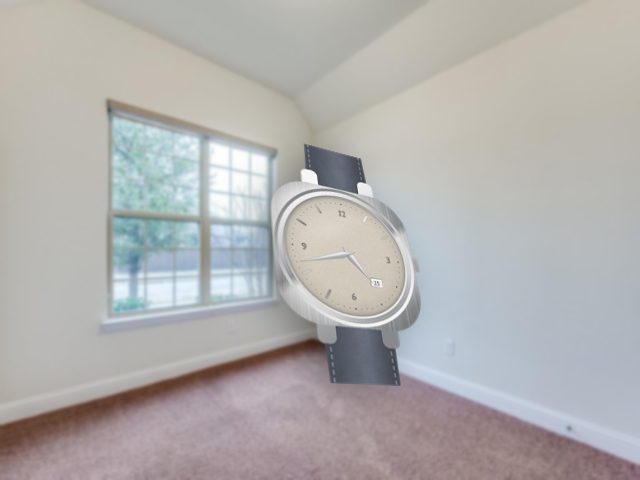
{"hour": 4, "minute": 42}
